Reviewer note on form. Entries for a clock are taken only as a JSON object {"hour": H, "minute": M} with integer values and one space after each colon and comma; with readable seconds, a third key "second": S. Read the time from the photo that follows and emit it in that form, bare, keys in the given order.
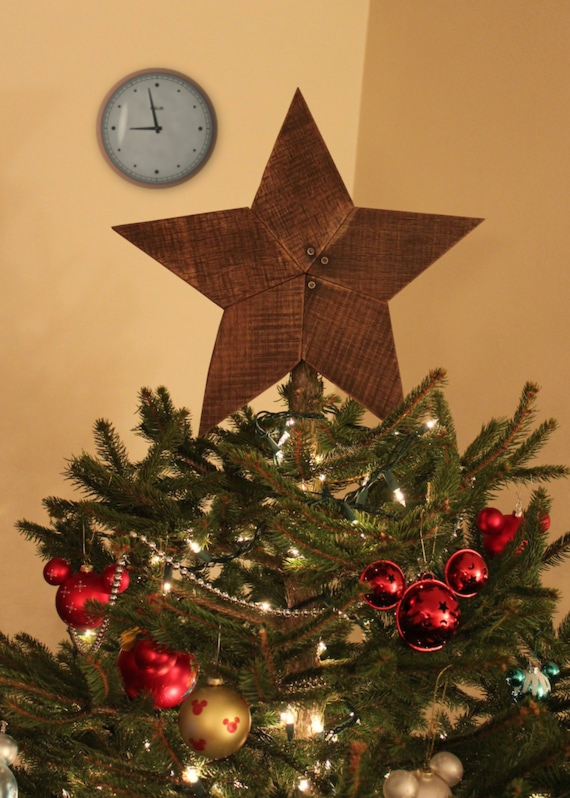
{"hour": 8, "minute": 58}
